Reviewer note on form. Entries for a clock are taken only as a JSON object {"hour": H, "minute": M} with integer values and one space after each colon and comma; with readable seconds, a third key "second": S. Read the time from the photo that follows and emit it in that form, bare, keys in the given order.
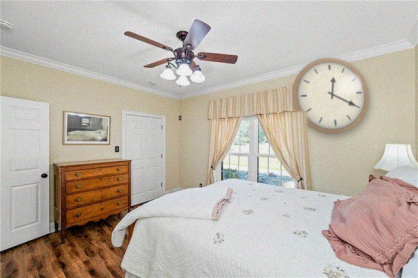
{"hour": 12, "minute": 20}
